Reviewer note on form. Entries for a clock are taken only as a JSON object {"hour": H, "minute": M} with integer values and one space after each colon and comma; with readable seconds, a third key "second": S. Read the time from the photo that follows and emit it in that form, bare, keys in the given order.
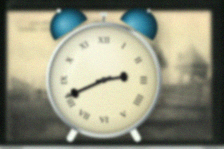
{"hour": 2, "minute": 41}
